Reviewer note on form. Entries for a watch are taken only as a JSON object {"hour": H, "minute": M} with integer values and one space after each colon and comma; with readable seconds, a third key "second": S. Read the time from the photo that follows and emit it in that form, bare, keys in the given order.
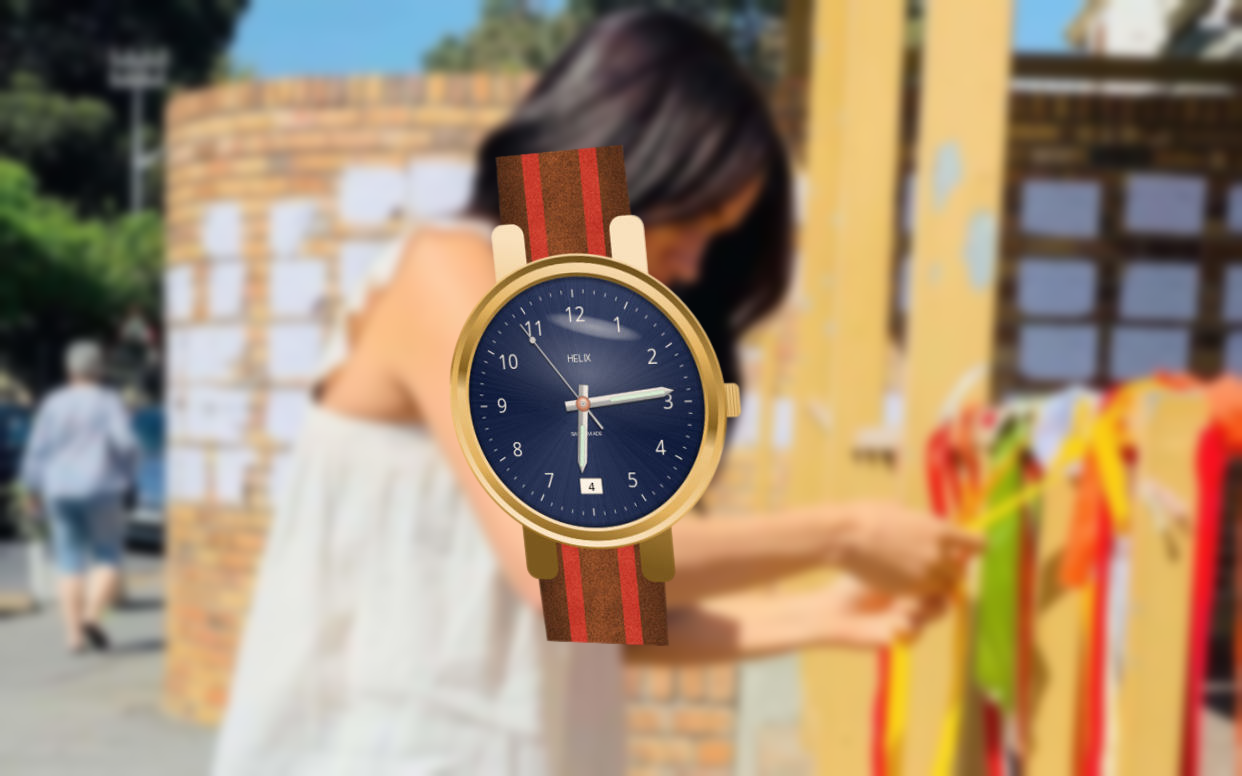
{"hour": 6, "minute": 13, "second": 54}
